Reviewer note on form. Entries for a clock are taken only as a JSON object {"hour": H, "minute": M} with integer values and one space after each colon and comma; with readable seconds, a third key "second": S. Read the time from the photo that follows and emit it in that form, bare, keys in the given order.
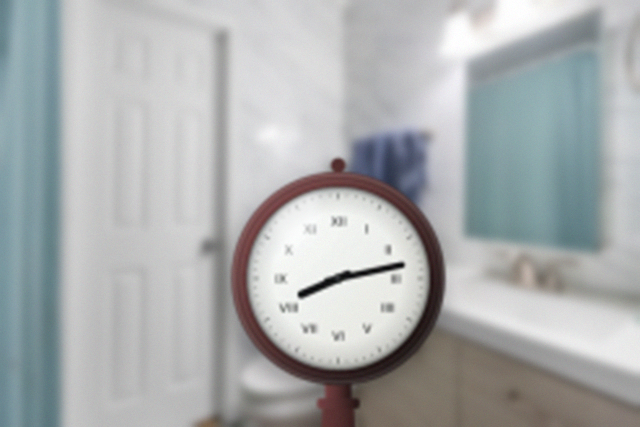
{"hour": 8, "minute": 13}
